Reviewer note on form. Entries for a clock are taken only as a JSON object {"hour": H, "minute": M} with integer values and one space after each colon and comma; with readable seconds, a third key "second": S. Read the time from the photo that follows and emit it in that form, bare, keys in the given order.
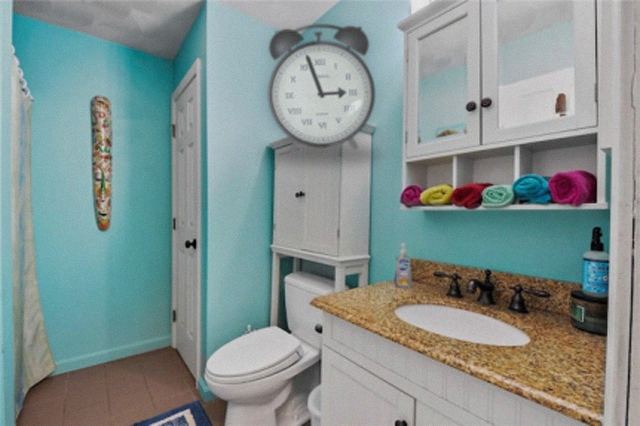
{"hour": 2, "minute": 57}
